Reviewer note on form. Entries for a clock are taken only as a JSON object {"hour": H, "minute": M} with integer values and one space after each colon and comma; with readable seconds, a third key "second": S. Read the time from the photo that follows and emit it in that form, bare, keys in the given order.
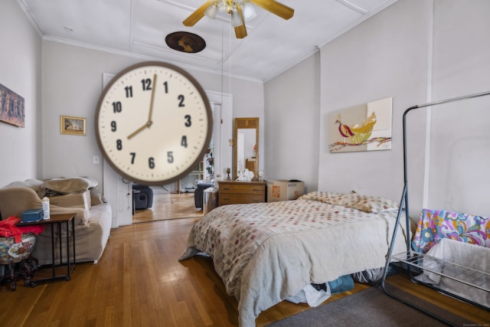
{"hour": 8, "minute": 2}
